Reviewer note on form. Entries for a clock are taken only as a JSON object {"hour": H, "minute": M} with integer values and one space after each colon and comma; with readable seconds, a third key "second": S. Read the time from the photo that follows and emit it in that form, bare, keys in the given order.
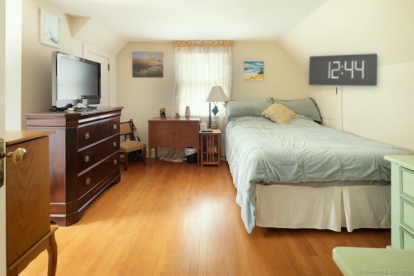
{"hour": 12, "minute": 44}
